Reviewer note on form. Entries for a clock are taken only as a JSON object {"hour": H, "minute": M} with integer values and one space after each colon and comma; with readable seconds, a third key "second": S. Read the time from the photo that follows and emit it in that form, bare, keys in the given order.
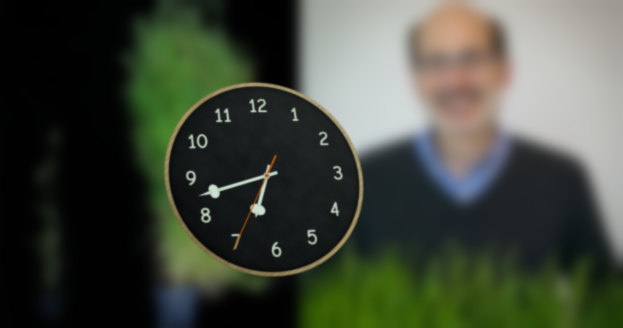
{"hour": 6, "minute": 42, "second": 35}
